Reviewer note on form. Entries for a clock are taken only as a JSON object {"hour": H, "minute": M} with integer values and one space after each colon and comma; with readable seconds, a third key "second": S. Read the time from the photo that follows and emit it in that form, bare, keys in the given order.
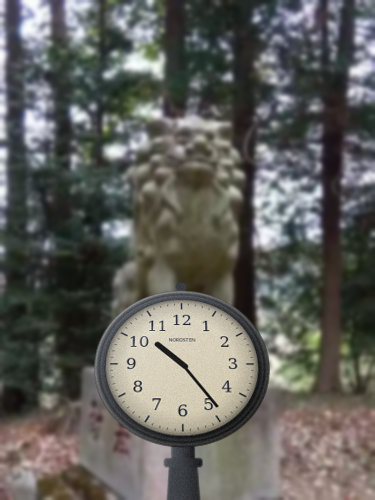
{"hour": 10, "minute": 24}
